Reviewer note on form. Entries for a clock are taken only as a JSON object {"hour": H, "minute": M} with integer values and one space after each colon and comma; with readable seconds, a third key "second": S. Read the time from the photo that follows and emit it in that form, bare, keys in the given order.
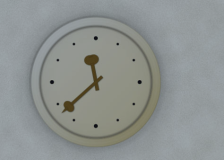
{"hour": 11, "minute": 38}
